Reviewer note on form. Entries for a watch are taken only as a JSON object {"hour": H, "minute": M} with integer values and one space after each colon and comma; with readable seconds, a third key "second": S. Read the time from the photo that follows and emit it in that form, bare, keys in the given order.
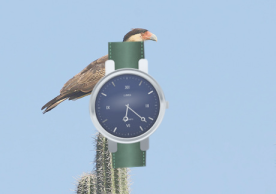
{"hour": 6, "minute": 22}
